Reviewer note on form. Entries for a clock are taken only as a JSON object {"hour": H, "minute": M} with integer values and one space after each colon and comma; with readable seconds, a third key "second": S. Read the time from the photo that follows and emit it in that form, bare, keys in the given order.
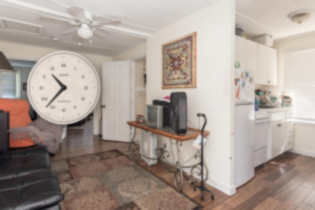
{"hour": 10, "minute": 37}
